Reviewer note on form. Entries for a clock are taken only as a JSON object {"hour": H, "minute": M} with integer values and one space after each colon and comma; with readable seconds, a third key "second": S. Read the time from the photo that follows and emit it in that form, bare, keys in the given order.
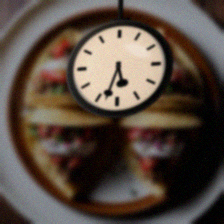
{"hour": 5, "minute": 33}
